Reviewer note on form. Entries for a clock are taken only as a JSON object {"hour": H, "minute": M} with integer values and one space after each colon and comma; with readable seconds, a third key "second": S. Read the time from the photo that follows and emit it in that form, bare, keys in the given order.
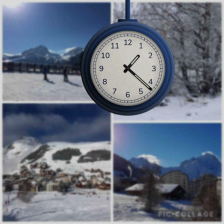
{"hour": 1, "minute": 22}
